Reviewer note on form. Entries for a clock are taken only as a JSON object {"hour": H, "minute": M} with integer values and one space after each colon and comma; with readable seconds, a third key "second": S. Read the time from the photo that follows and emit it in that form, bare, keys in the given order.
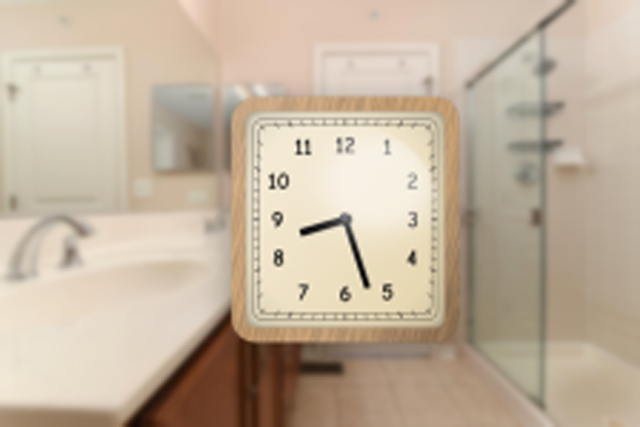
{"hour": 8, "minute": 27}
